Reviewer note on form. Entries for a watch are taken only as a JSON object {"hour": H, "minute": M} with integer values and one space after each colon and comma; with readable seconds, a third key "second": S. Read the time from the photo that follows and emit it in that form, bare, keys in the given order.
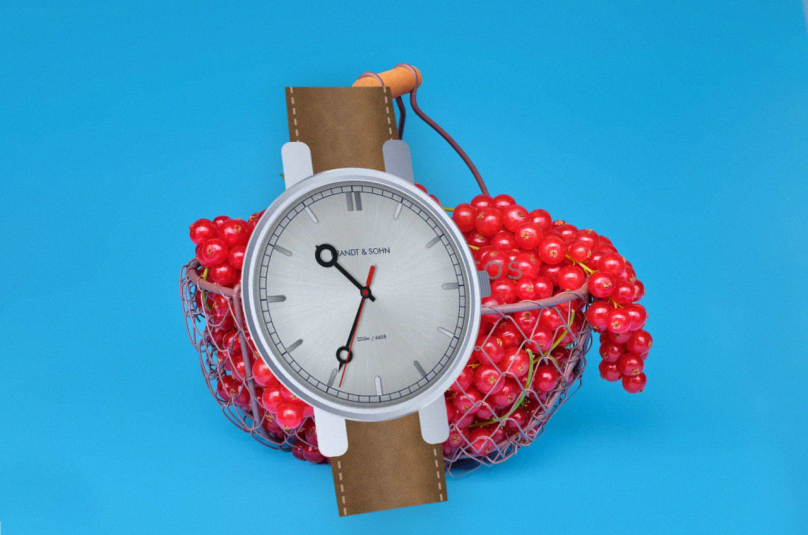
{"hour": 10, "minute": 34, "second": 34}
